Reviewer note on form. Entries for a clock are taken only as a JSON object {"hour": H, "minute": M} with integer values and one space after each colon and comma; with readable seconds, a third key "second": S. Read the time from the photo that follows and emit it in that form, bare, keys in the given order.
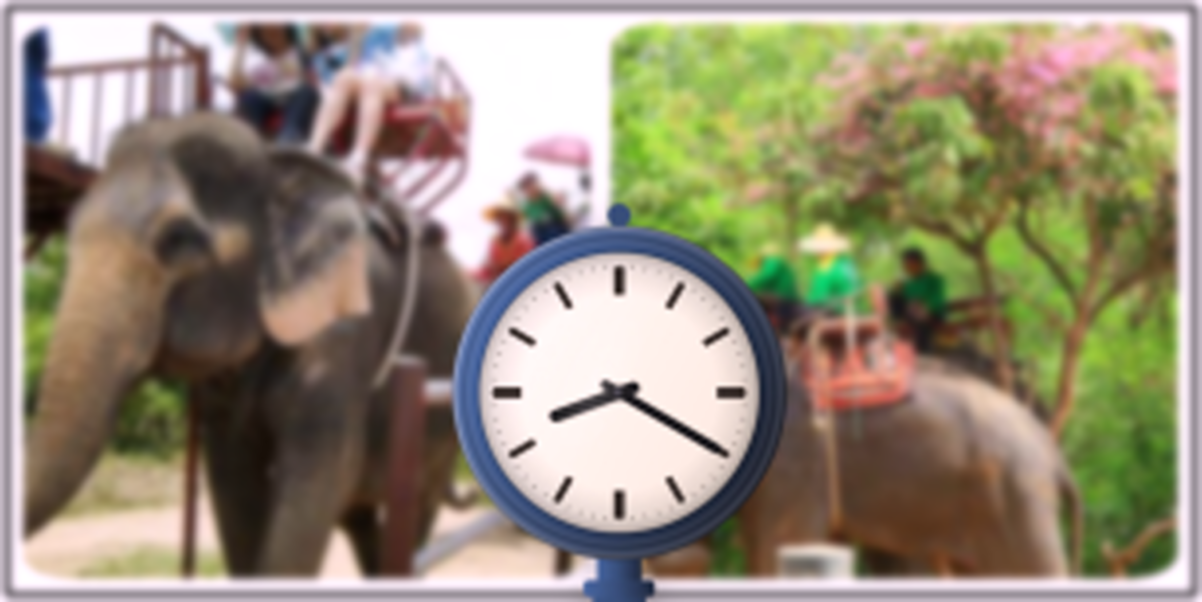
{"hour": 8, "minute": 20}
